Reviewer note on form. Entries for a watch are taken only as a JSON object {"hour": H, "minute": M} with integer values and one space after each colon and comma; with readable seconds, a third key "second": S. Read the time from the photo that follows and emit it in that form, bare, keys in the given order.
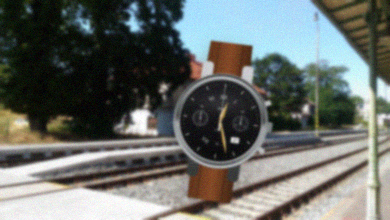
{"hour": 12, "minute": 27}
